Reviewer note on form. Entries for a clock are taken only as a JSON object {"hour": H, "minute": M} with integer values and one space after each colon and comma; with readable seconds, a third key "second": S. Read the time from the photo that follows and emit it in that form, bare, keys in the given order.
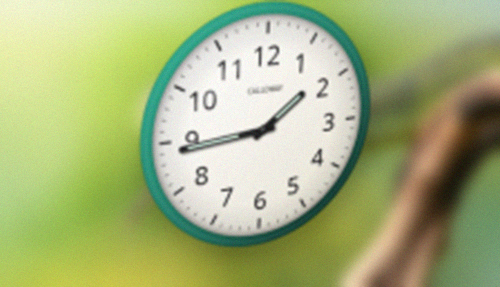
{"hour": 1, "minute": 44}
